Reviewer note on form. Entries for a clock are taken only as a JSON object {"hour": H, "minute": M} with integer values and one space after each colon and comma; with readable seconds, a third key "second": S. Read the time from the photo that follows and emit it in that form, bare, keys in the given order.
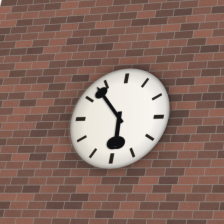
{"hour": 5, "minute": 53}
